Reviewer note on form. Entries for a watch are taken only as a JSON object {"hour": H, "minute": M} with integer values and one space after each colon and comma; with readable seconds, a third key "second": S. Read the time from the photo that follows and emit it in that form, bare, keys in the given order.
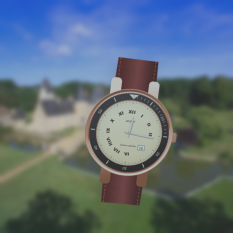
{"hour": 12, "minute": 16}
